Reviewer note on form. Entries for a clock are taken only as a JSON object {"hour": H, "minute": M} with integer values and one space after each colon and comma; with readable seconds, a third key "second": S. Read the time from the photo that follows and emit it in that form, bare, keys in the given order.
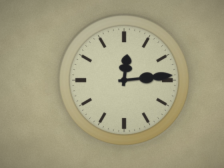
{"hour": 12, "minute": 14}
